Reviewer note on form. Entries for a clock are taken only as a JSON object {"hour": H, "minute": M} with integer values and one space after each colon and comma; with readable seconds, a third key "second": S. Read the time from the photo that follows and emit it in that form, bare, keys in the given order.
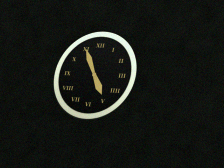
{"hour": 4, "minute": 55}
